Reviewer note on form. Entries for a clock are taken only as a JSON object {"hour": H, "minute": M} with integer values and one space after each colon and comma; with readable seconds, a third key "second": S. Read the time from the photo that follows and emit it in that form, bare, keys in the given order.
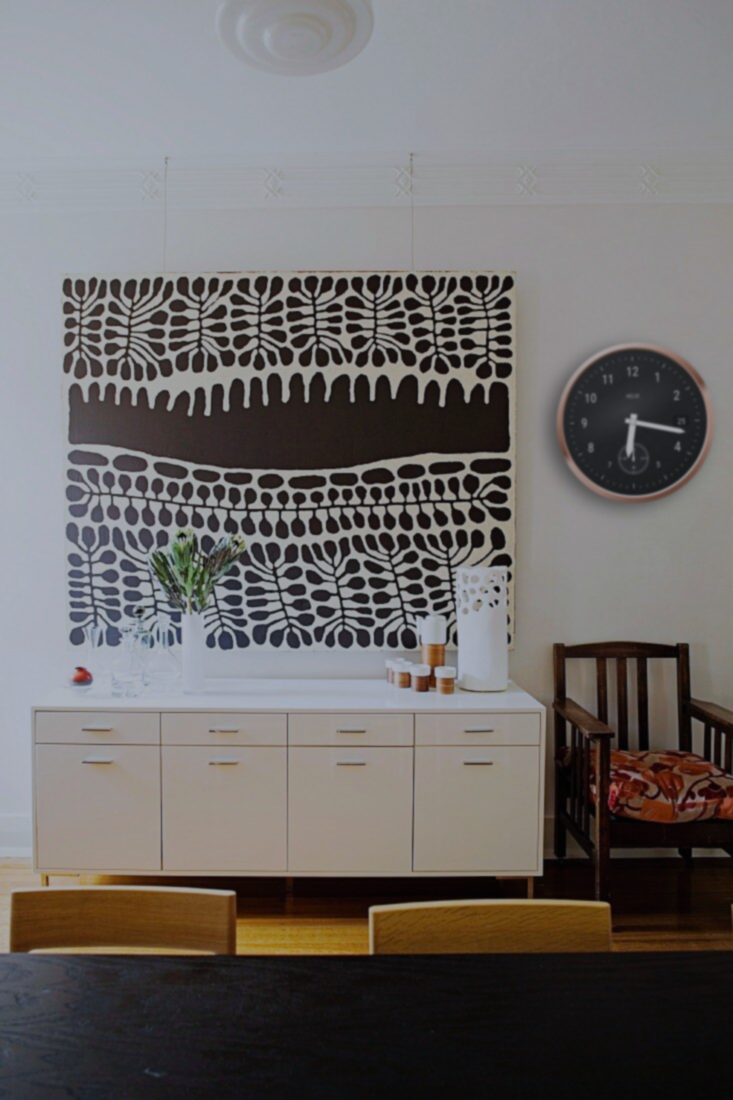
{"hour": 6, "minute": 17}
